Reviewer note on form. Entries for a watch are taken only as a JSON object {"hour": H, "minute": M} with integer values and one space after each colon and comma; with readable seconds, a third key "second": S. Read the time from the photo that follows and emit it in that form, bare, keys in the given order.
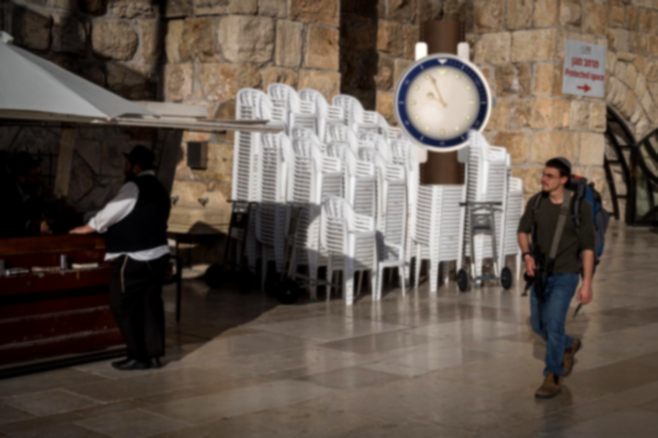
{"hour": 9, "minute": 56}
